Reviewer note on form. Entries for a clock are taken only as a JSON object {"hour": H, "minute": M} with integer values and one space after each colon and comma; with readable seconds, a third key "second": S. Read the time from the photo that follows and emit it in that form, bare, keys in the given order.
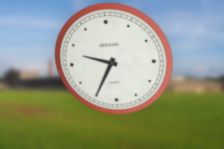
{"hour": 9, "minute": 35}
